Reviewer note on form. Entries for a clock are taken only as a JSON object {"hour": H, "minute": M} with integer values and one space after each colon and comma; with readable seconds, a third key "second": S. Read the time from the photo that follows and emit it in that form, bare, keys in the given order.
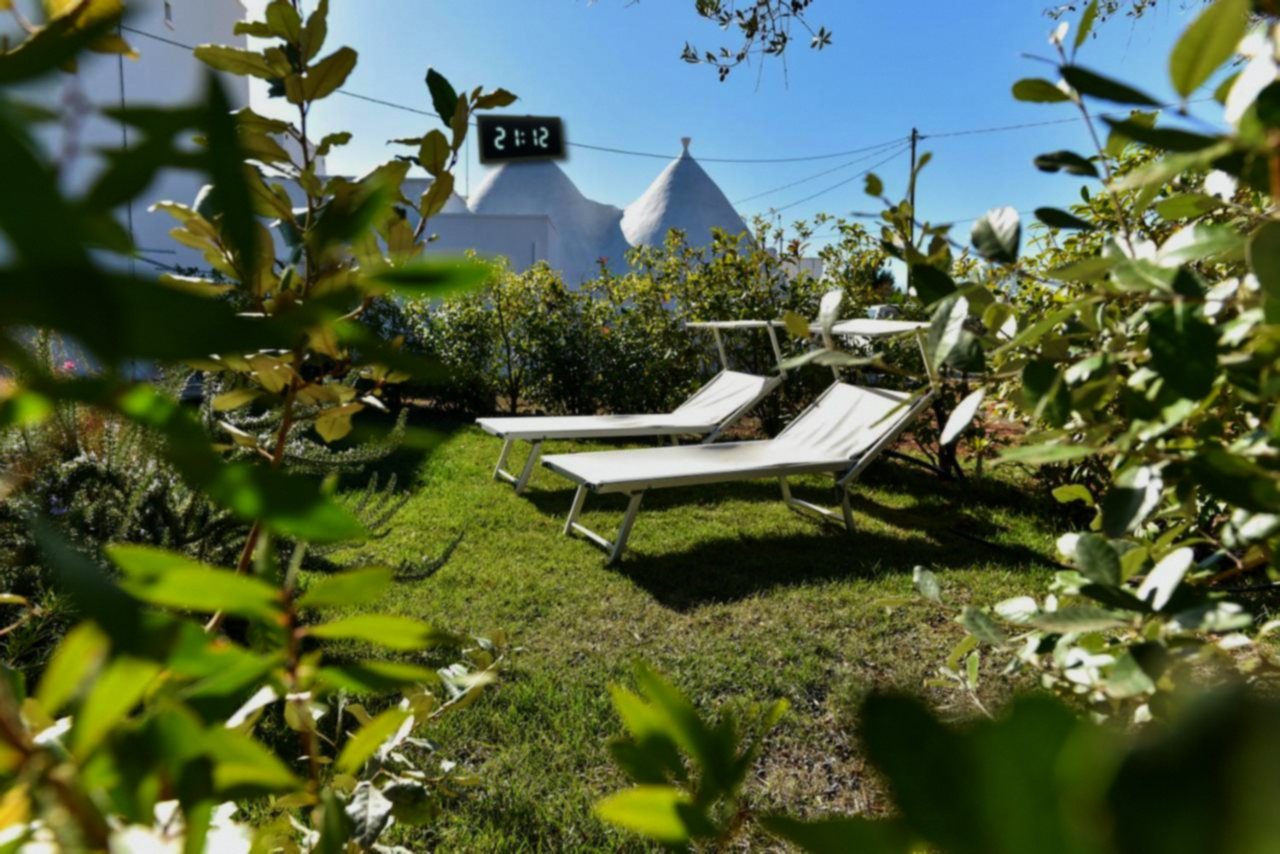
{"hour": 21, "minute": 12}
